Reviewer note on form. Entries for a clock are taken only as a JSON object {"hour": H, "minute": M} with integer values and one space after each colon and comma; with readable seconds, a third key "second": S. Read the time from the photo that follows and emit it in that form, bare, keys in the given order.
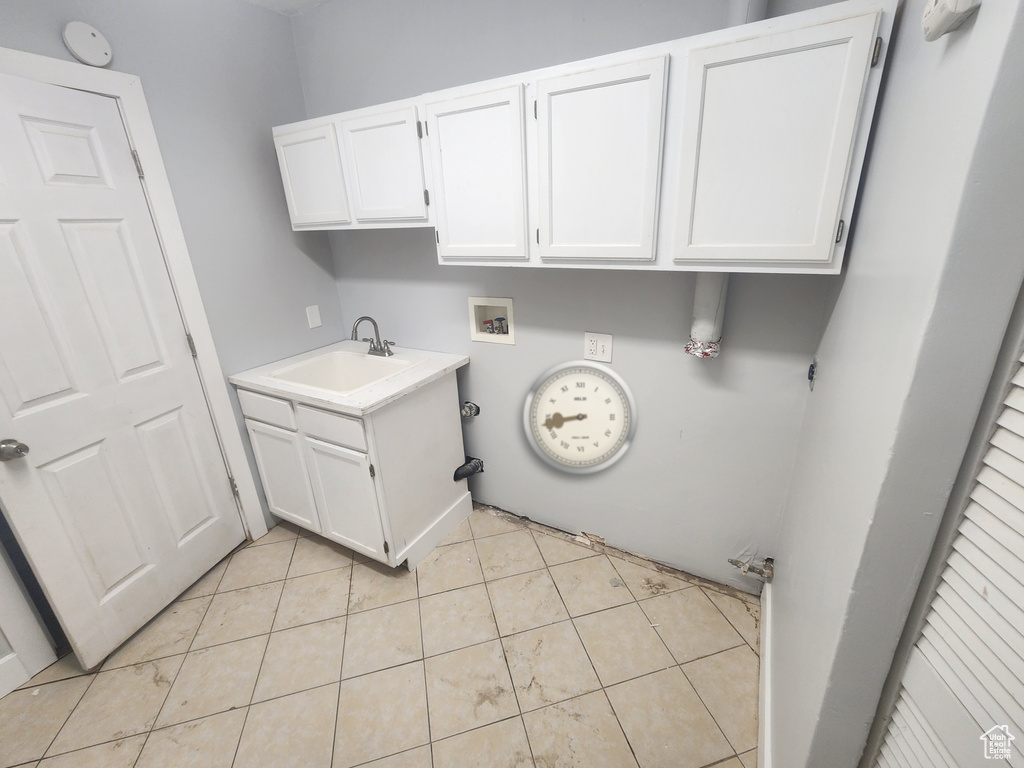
{"hour": 8, "minute": 43}
